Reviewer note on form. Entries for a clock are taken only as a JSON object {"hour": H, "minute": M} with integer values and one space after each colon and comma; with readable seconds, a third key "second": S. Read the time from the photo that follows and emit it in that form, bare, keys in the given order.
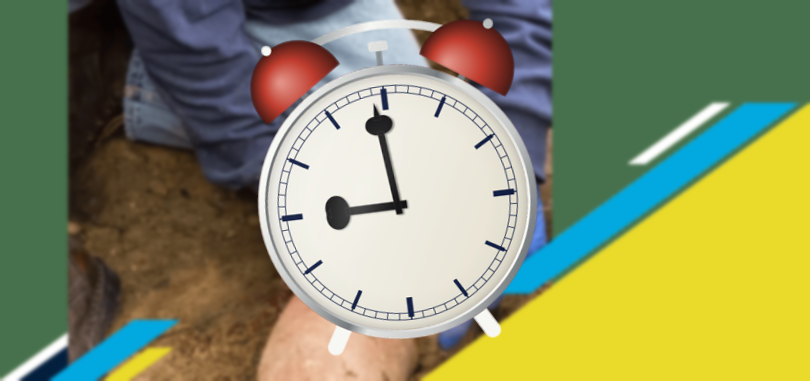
{"hour": 8, "minute": 59}
